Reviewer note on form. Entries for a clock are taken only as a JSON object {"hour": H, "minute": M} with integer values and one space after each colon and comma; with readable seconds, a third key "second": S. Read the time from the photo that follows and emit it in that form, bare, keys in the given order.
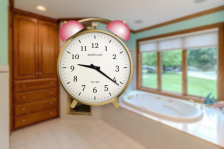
{"hour": 9, "minute": 21}
